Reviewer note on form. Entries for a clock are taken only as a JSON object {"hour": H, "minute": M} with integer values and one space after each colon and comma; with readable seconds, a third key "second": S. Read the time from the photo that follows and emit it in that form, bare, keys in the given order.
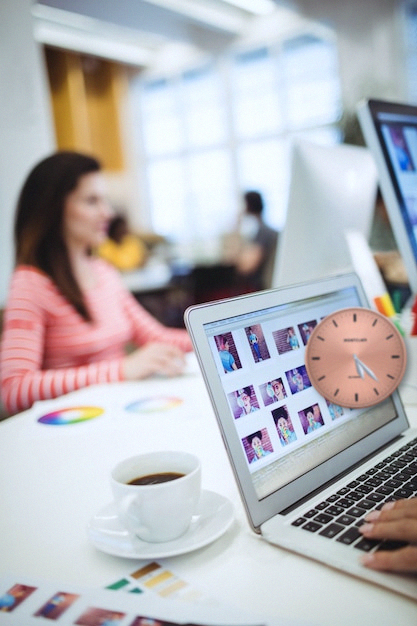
{"hour": 5, "minute": 23}
